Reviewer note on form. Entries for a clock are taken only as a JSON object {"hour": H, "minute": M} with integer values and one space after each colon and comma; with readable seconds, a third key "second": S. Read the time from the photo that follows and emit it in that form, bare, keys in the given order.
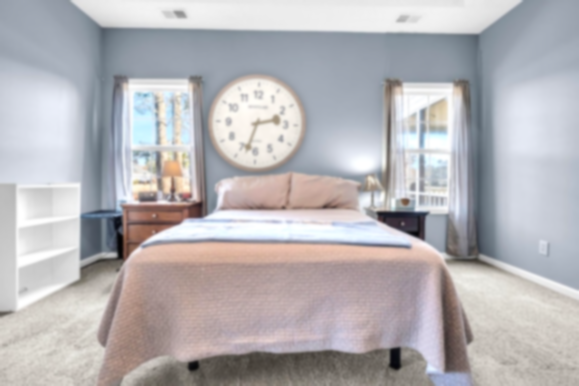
{"hour": 2, "minute": 33}
